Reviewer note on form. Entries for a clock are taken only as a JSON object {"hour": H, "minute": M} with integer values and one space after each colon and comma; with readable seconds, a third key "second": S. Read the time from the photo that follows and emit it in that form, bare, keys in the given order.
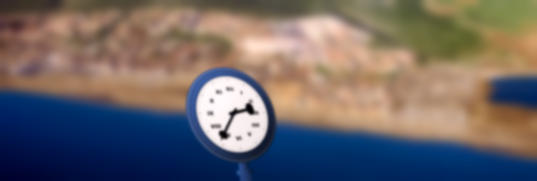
{"hour": 2, "minute": 36}
